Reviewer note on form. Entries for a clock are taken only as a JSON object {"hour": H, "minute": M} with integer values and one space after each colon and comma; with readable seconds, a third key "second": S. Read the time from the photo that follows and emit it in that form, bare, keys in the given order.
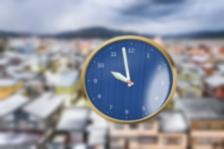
{"hour": 9, "minute": 58}
